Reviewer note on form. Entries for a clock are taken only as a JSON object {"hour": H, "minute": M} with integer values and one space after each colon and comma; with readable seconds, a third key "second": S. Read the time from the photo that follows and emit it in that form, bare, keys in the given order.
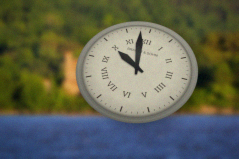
{"hour": 9, "minute": 58}
